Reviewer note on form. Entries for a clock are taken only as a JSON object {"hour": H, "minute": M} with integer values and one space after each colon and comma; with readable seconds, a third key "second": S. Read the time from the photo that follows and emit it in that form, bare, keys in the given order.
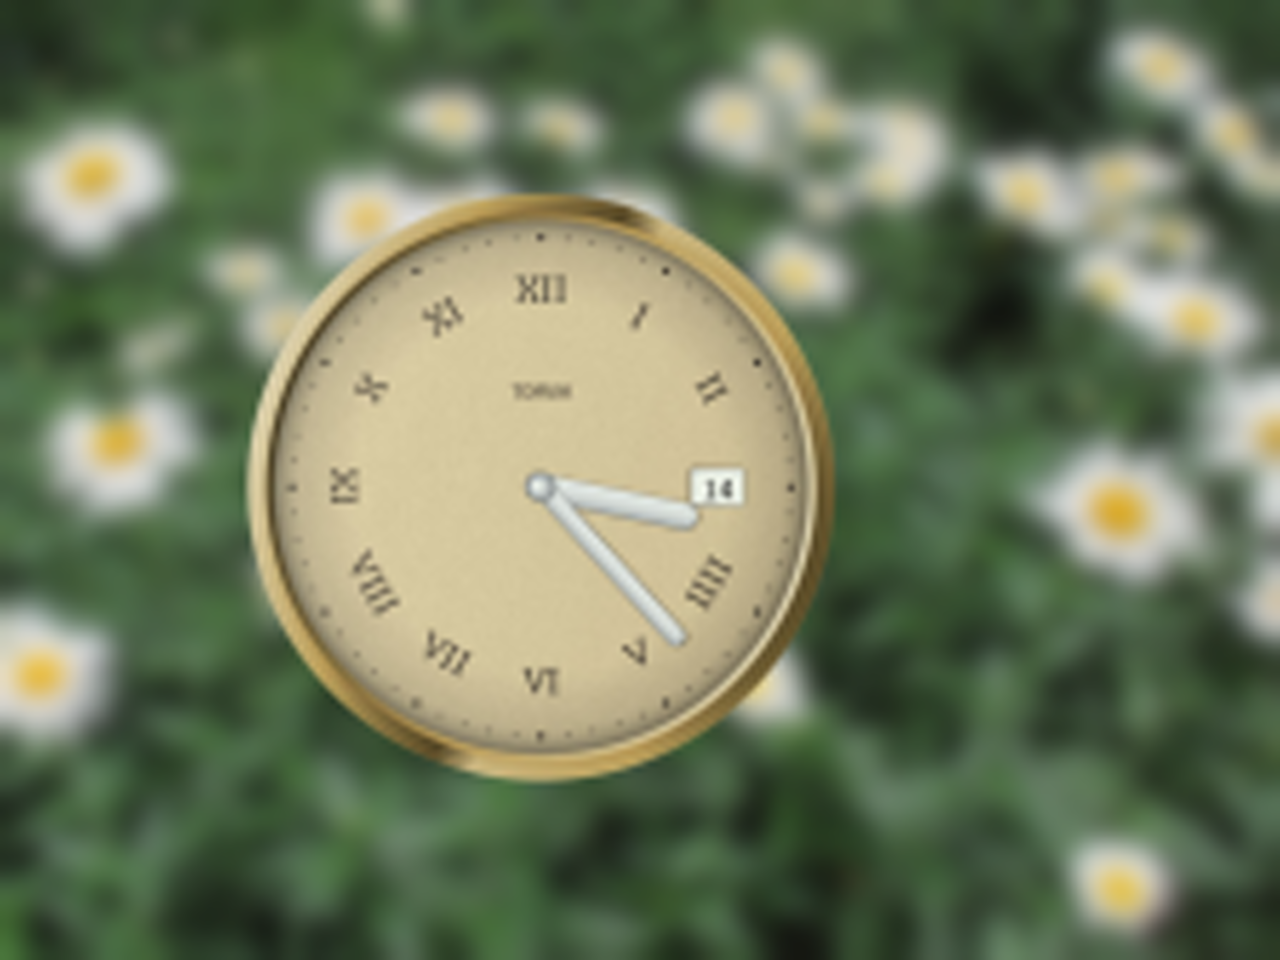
{"hour": 3, "minute": 23}
